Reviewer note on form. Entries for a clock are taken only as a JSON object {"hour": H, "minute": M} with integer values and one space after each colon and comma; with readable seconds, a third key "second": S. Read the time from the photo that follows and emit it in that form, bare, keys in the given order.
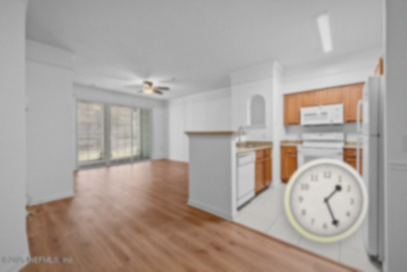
{"hour": 1, "minute": 26}
